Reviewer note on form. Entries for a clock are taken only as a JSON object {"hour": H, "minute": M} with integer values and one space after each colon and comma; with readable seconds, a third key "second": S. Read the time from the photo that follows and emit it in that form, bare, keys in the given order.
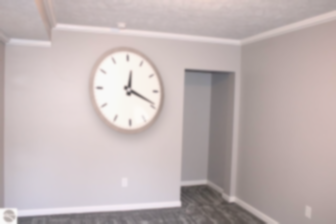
{"hour": 12, "minute": 19}
